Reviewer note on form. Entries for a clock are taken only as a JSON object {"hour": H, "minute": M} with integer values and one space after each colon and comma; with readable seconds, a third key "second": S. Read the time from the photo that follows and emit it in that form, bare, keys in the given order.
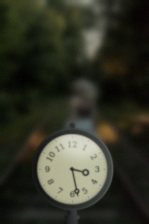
{"hour": 3, "minute": 28}
